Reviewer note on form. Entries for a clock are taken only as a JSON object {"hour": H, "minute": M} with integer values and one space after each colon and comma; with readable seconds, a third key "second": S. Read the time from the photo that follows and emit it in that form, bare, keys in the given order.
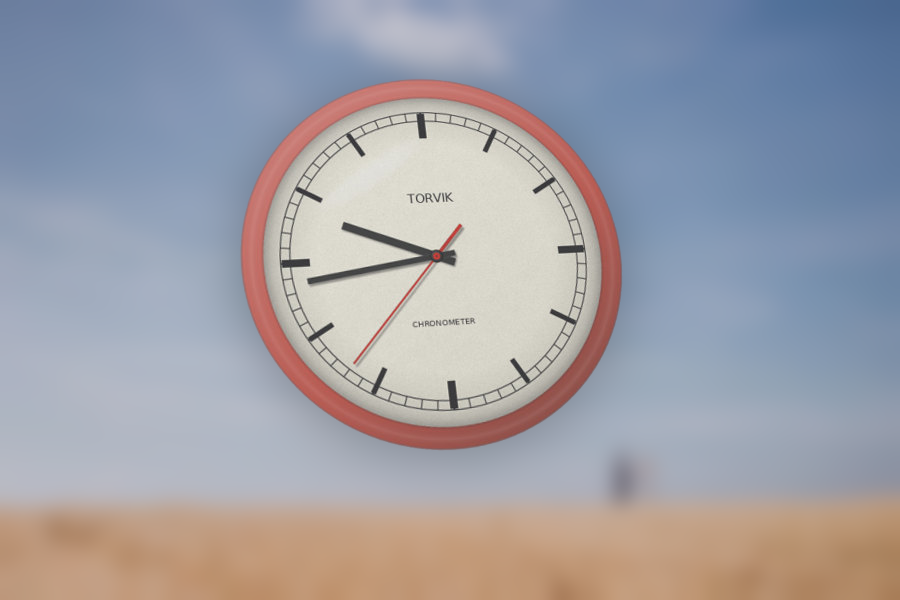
{"hour": 9, "minute": 43, "second": 37}
